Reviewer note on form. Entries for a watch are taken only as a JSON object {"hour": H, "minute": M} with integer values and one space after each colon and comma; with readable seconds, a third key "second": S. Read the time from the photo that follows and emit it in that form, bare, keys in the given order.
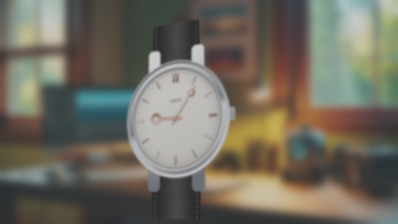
{"hour": 9, "minute": 6}
